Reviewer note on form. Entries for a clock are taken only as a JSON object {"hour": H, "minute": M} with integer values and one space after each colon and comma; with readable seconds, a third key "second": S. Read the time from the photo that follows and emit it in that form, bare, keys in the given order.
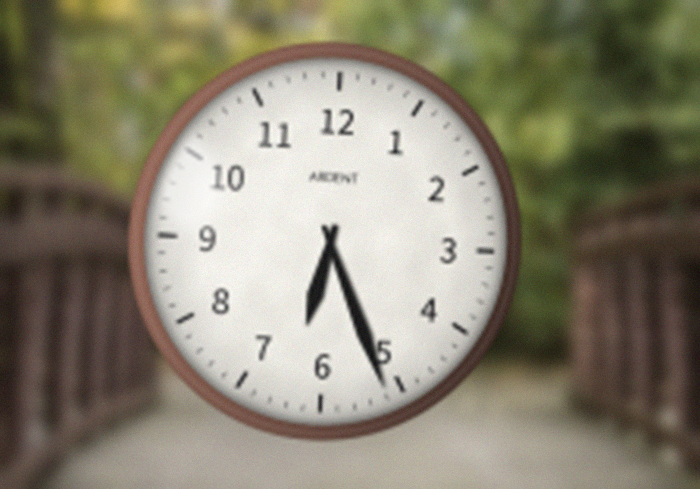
{"hour": 6, "minute": 26}
